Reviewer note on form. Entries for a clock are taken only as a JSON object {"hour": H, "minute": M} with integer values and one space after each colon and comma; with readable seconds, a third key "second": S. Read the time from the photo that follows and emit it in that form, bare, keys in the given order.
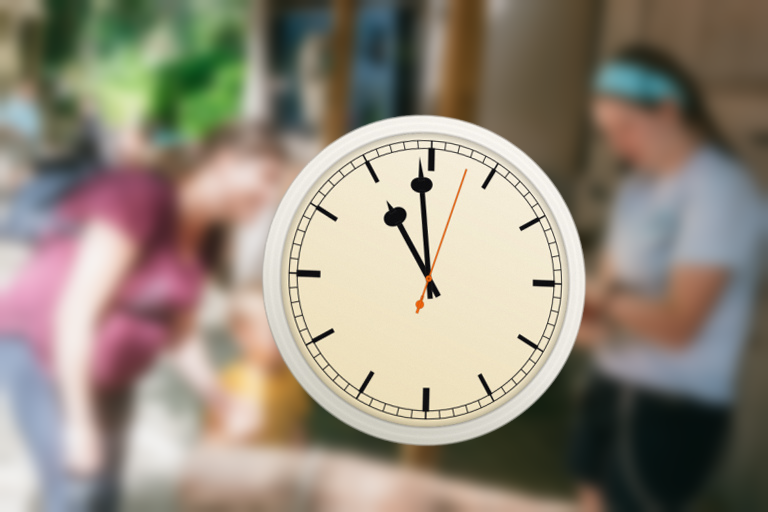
{"hour": 10, "minute": 59, "second": 3}
